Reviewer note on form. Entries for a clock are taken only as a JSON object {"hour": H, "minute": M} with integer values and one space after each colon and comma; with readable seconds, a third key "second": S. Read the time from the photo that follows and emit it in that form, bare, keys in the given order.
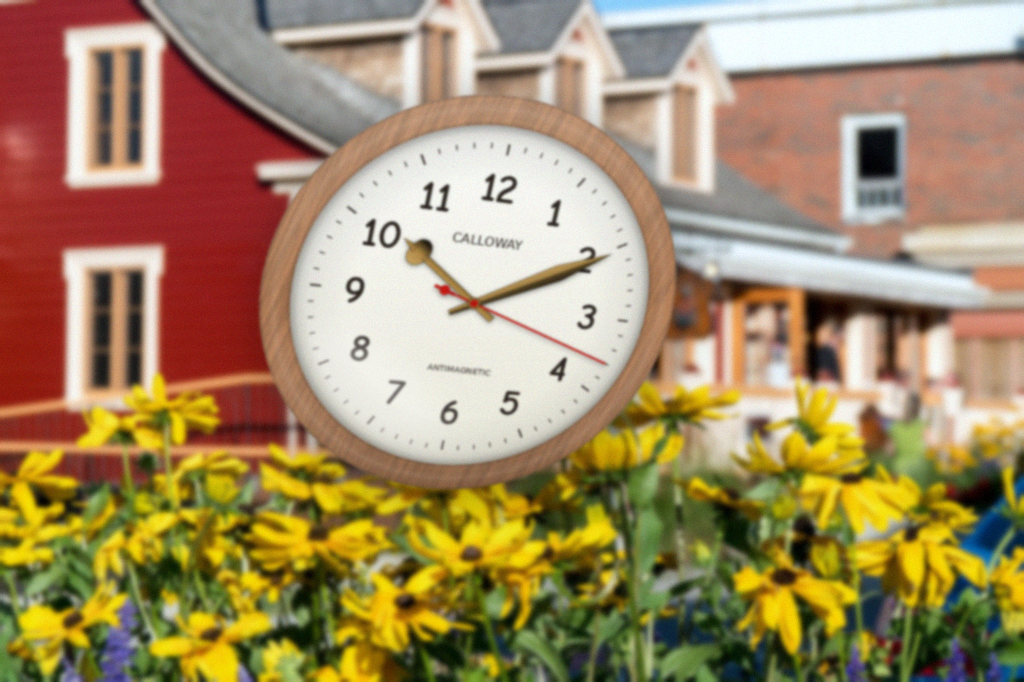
{"hour": 10, "minute": 10, "second": 18}
